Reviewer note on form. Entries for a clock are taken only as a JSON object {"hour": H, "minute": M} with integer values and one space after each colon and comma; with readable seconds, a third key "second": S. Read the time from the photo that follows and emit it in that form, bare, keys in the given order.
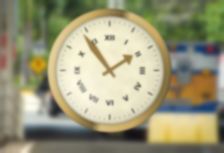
{"hour": 1, "minute": 54}
